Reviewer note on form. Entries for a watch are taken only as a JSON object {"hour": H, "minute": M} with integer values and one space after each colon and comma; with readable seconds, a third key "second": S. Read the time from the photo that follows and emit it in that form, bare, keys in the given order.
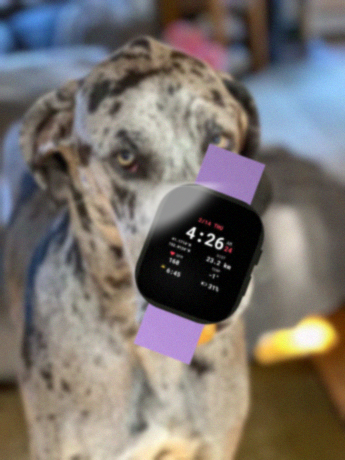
{"hour": 4, "minute": 26}
